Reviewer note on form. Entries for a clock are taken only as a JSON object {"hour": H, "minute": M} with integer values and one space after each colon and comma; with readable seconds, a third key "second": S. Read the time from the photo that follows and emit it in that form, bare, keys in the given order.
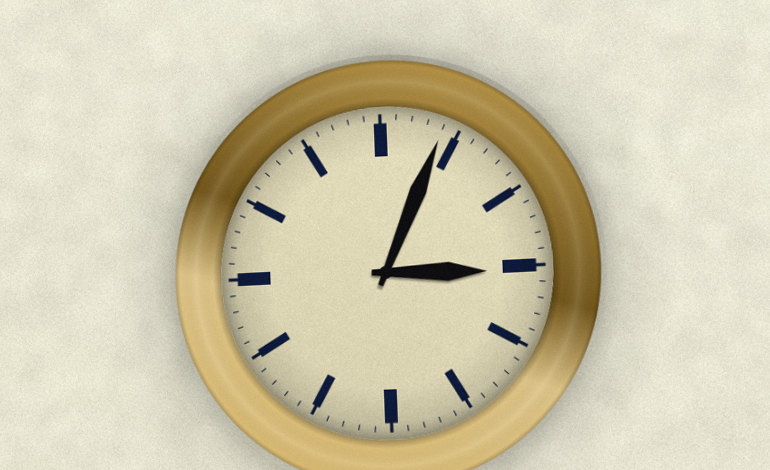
{"hour": 3, "minute": 4}
